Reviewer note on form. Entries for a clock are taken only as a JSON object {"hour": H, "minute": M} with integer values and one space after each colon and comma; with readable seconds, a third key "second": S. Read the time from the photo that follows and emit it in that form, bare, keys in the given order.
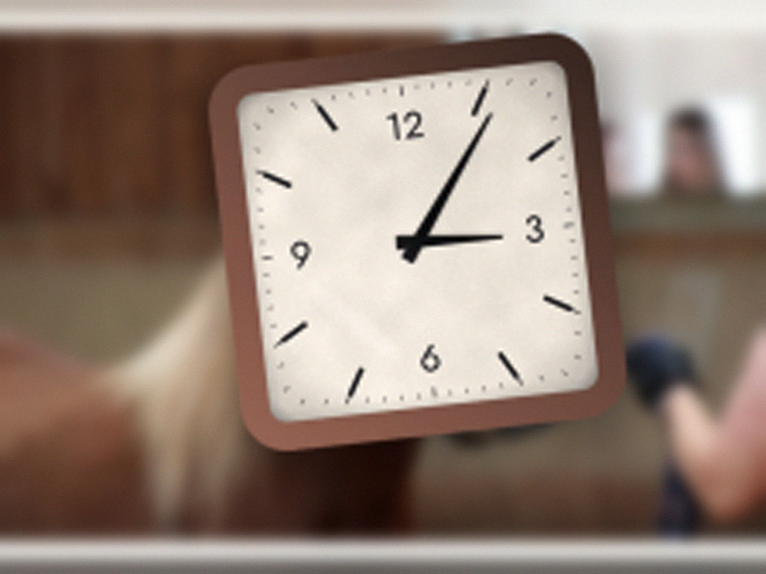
{"hour": 3, "minute": 6}
